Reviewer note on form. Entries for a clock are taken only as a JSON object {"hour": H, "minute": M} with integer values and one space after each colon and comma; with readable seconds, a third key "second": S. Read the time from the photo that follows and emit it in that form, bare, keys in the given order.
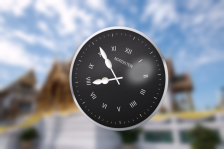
{"hour": 7, "minute": 51}
